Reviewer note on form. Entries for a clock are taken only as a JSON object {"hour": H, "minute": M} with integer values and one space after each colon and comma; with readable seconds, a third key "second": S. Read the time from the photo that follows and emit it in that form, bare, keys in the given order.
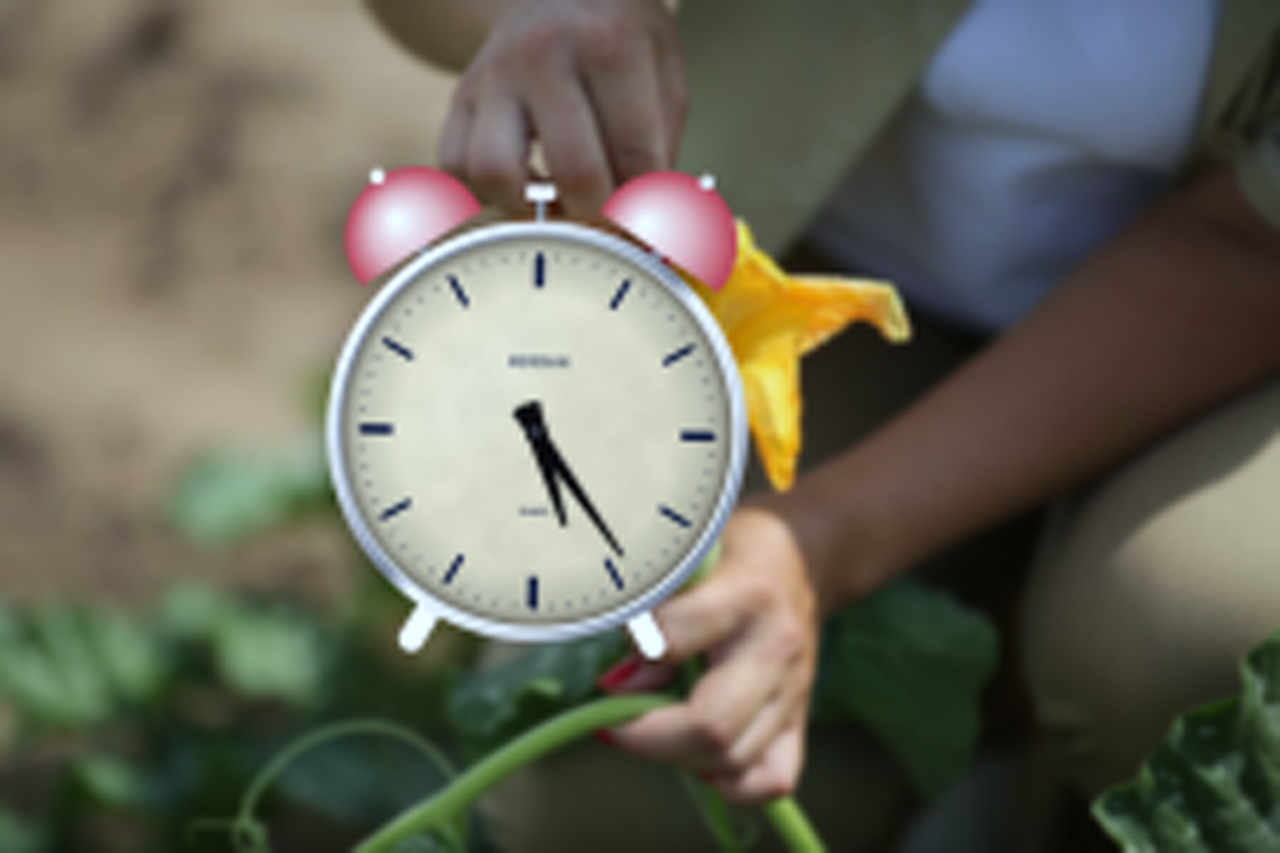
{"hour": 5, "minute": 24}
